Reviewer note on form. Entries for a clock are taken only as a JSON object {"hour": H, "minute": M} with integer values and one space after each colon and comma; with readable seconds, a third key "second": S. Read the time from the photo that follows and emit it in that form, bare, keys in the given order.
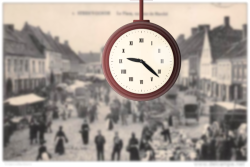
{"hour": 9, "minute": 22}
